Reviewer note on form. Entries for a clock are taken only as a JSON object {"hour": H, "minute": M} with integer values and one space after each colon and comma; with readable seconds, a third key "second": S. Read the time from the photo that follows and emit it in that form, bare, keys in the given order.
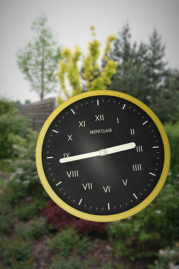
{"hour": 2, "minute": 44}
